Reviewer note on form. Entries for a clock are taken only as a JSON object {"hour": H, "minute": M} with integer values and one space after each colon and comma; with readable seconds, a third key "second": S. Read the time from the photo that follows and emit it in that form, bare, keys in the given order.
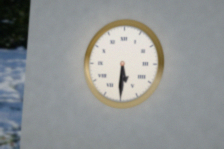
{"hour": 5, "minute": 30}
